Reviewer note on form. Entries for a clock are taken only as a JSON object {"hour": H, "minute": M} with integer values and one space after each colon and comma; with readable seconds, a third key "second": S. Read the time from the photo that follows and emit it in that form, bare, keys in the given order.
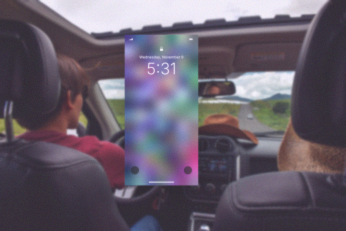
{"hour": 5, "minute": 31}
